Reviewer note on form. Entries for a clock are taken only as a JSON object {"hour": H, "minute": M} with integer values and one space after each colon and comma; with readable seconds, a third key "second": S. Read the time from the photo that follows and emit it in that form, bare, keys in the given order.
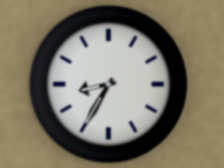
{"hour": 8, "minute": 35}
